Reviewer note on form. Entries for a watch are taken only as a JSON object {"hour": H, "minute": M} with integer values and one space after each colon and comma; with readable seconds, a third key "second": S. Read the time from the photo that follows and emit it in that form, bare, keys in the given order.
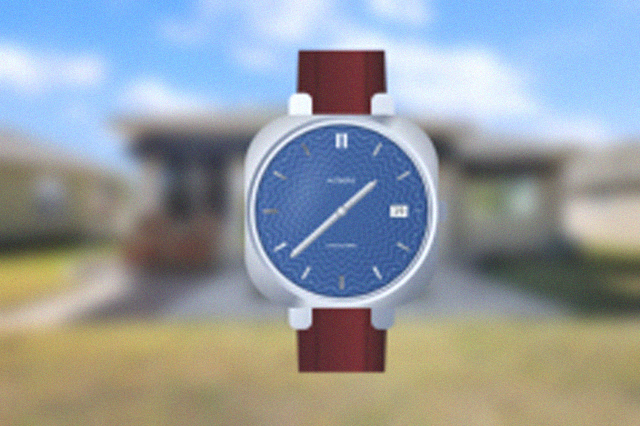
{"hour": 1, "minute": 38}
